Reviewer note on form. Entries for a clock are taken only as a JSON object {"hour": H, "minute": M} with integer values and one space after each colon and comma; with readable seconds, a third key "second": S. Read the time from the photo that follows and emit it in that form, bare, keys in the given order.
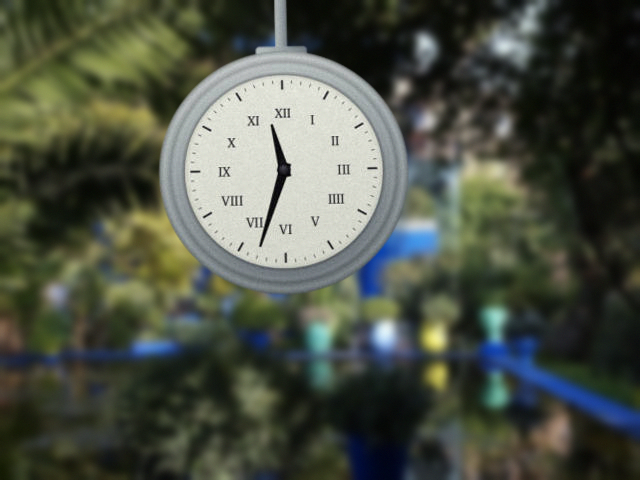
{"hour": 11, "minute": 33}
